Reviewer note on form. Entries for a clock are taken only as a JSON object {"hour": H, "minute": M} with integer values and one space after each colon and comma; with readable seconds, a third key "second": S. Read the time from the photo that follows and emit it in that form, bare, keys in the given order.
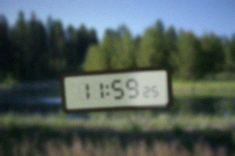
{"hour": 11, "minute": 59}
